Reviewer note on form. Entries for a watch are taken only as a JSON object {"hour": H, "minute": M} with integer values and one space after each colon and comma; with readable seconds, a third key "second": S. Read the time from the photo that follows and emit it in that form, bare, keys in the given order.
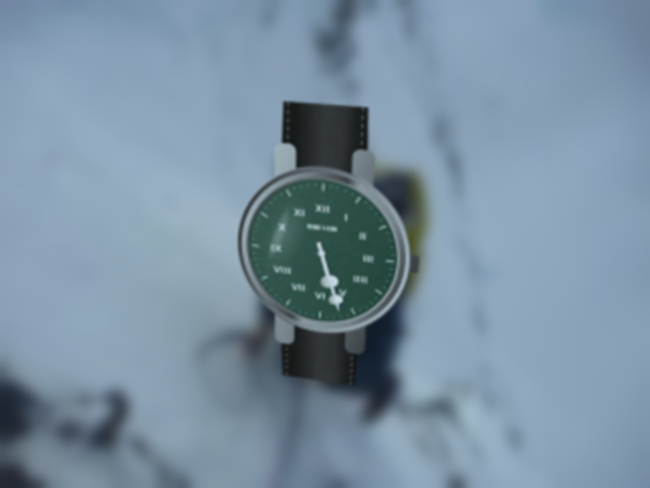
{"hour": 5, "minute": 27}
